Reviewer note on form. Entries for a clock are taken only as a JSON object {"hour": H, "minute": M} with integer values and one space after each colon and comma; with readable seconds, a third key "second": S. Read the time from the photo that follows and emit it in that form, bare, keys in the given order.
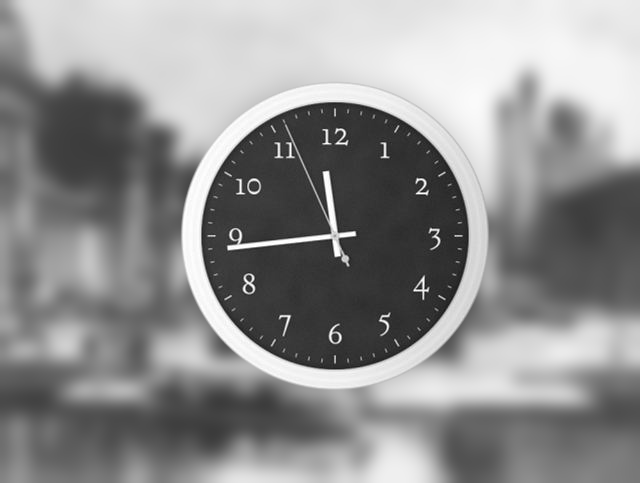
{"hour": 11, "minute": 43, "second": 56}
